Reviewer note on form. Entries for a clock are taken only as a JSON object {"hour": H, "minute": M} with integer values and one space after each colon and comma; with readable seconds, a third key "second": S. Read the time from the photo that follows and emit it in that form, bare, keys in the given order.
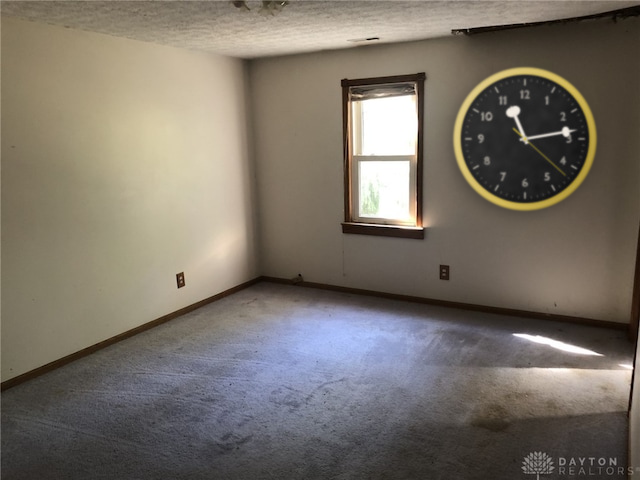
{"hour": 11, "minute": 13, "second": 22}
